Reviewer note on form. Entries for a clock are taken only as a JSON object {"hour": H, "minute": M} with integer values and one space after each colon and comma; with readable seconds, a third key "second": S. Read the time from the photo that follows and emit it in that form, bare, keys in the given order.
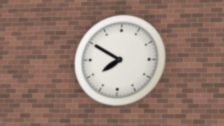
{"hour": 7, "minute": 50}
